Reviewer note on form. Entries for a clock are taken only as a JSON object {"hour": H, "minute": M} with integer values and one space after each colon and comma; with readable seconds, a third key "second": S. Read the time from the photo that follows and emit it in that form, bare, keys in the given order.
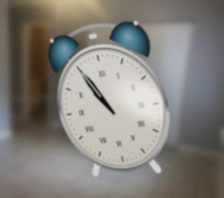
{"hour": 10, "minute": 55}
